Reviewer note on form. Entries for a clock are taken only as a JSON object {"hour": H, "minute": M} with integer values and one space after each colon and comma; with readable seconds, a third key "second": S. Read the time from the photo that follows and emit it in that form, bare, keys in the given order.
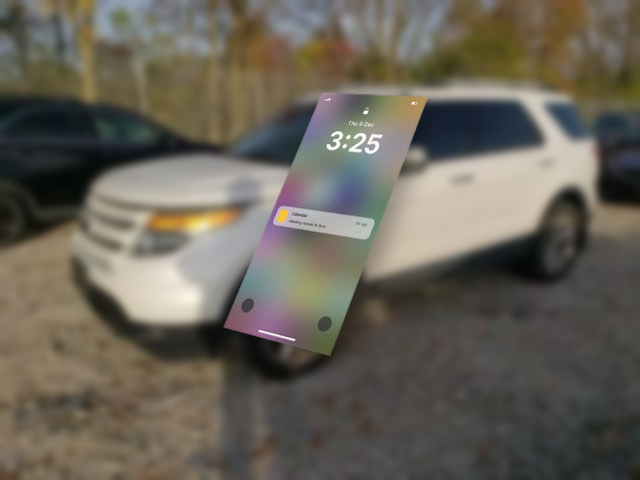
{"hour": 3, "minute": 25}
